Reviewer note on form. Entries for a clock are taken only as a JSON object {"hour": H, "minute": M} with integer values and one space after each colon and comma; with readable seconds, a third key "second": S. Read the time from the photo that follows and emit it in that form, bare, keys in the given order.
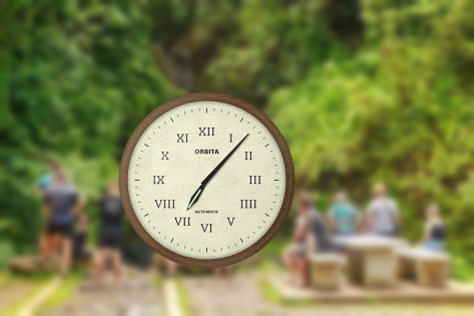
{"hour": 7, "minute": 7}
